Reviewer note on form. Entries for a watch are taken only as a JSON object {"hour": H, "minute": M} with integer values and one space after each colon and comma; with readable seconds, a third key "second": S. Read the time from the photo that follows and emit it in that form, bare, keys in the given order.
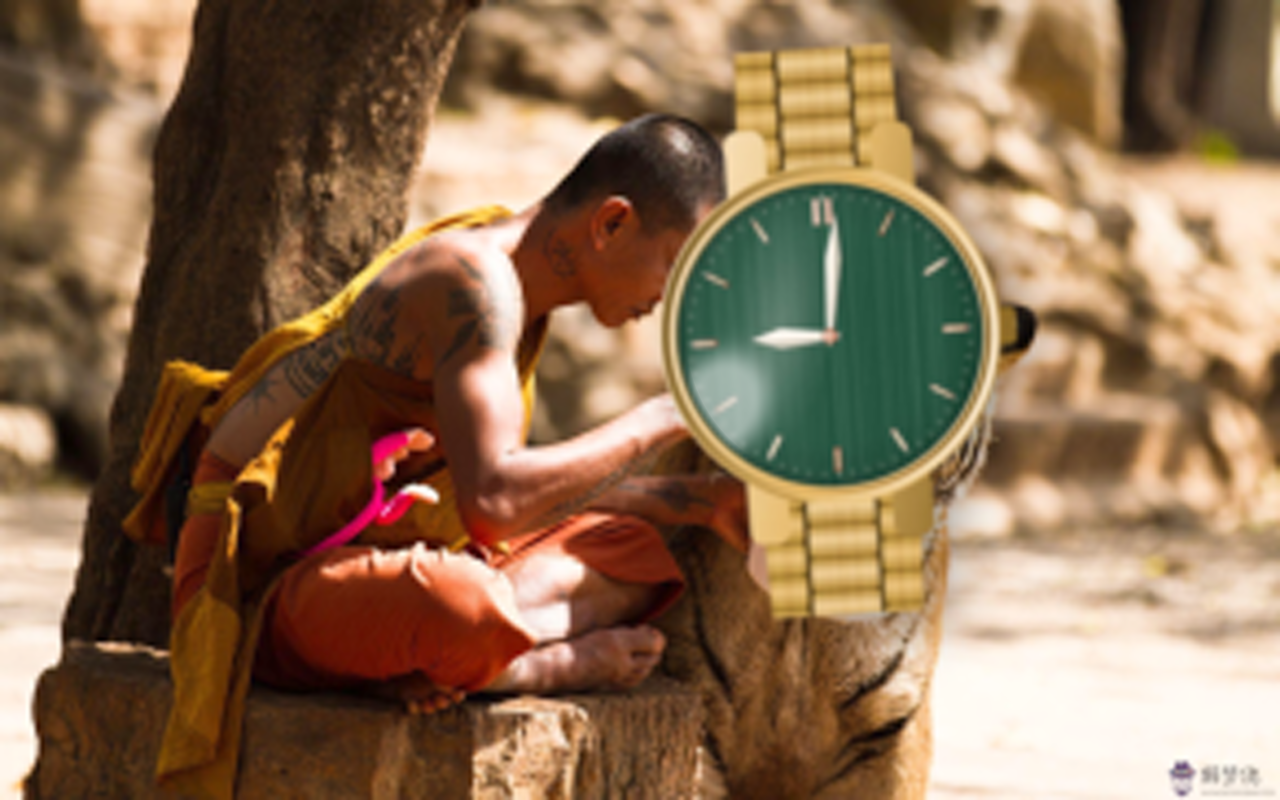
{"hour": 9, "minute": 1}
